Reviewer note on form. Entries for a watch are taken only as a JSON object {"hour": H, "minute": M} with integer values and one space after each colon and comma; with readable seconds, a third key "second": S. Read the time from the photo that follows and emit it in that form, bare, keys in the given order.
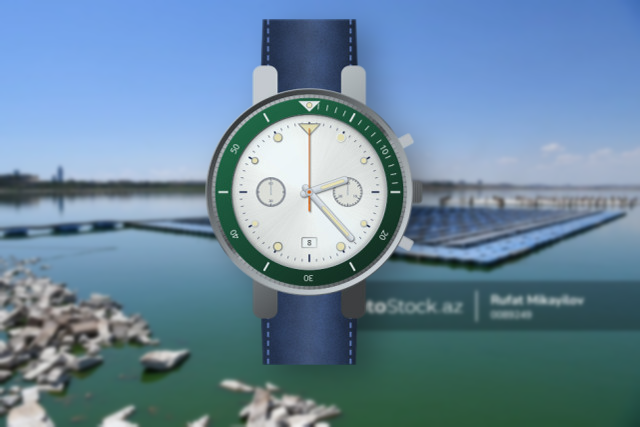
{"hour": 2, "minute": 23}
